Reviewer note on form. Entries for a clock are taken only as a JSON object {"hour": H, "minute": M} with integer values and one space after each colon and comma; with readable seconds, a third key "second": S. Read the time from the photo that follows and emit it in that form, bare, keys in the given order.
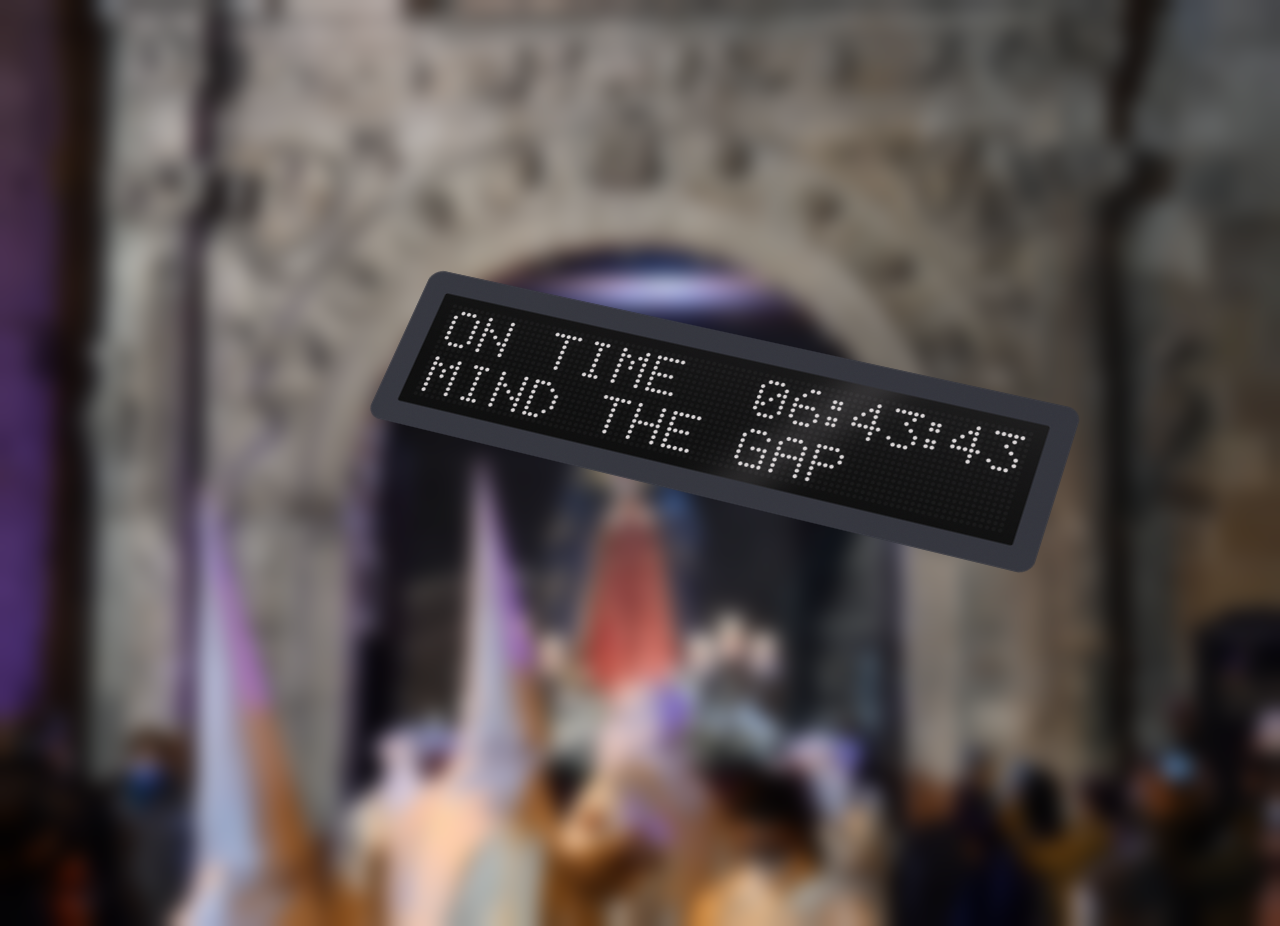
{"hour": 6, "minute": 43, "second": 43}
